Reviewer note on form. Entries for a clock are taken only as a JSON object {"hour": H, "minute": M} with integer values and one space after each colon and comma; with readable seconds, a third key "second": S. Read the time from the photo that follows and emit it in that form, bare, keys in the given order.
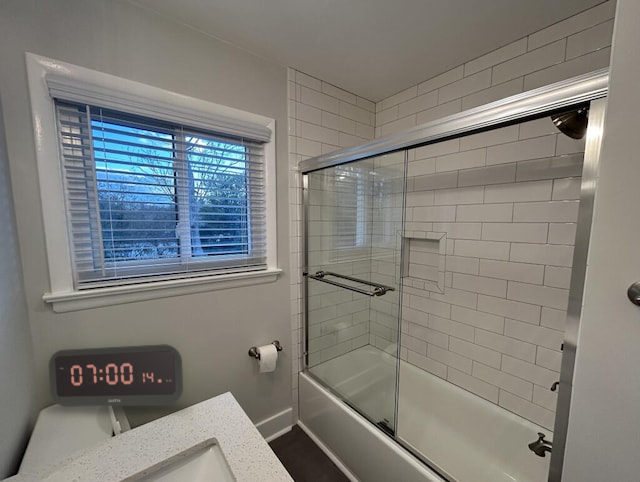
{"hour": 7, "minute": 0, "second": 14}
